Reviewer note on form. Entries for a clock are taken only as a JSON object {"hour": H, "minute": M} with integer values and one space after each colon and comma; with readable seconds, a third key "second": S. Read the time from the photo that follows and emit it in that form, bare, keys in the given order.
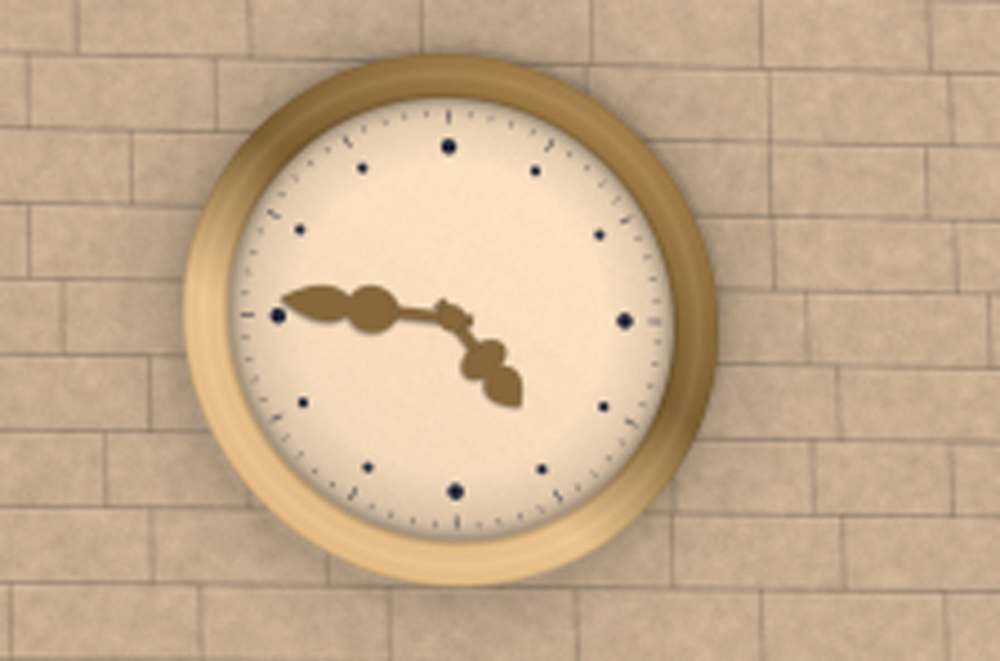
{"hour": 4, "minute": 46}
